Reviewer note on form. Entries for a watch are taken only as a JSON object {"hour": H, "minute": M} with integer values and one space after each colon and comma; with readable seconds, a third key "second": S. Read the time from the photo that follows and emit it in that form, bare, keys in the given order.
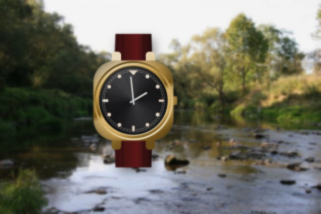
{"hour": 1, "minute": 59}
